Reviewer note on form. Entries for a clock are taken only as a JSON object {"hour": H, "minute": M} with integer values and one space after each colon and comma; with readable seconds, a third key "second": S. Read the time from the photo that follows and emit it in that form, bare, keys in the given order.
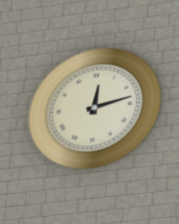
{"hour": 12, "minute": 13}
